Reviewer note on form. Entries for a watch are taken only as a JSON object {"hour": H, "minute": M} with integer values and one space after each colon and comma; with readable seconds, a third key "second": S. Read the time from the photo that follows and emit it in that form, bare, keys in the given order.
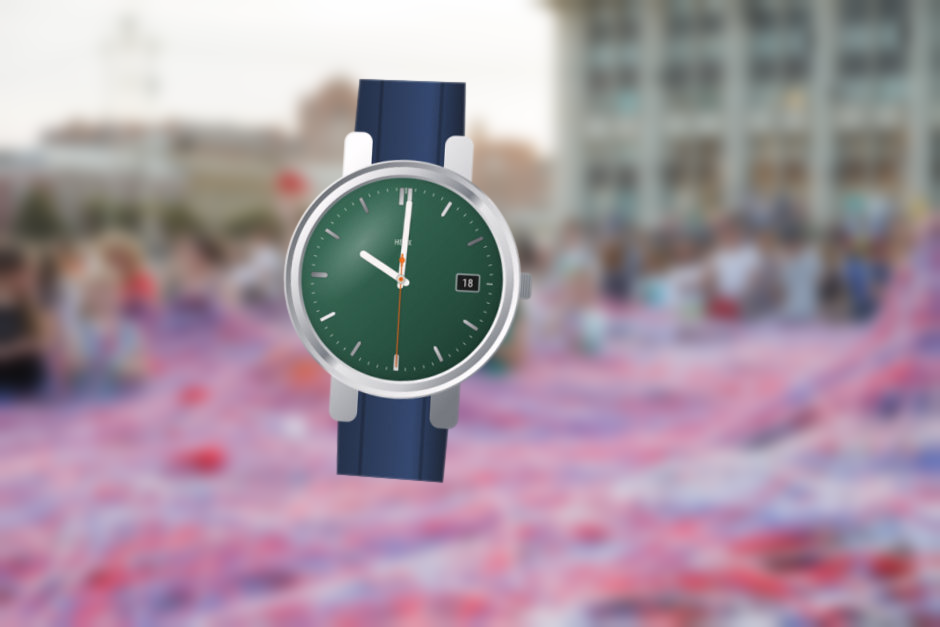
{"hour": 10, "minute": 0, "second": 30}
